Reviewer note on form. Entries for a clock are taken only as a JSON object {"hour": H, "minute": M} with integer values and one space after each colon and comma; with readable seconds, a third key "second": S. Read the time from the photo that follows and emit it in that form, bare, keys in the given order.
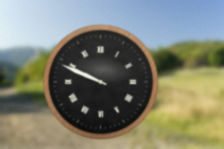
{"hour": 9, "minute": 49}
